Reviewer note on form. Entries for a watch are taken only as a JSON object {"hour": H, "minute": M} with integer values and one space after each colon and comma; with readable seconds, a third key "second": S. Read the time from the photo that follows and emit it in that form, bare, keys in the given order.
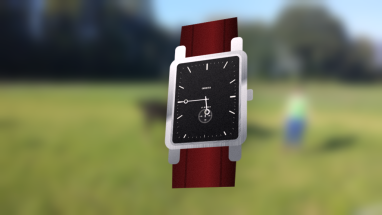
{"hour": 5, "minute": 45}
